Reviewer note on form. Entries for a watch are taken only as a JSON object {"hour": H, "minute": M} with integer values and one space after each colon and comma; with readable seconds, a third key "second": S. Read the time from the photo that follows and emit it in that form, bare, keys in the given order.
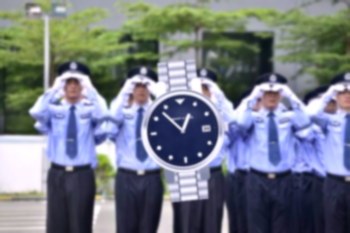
{"hour": 12, "minute": 53}
